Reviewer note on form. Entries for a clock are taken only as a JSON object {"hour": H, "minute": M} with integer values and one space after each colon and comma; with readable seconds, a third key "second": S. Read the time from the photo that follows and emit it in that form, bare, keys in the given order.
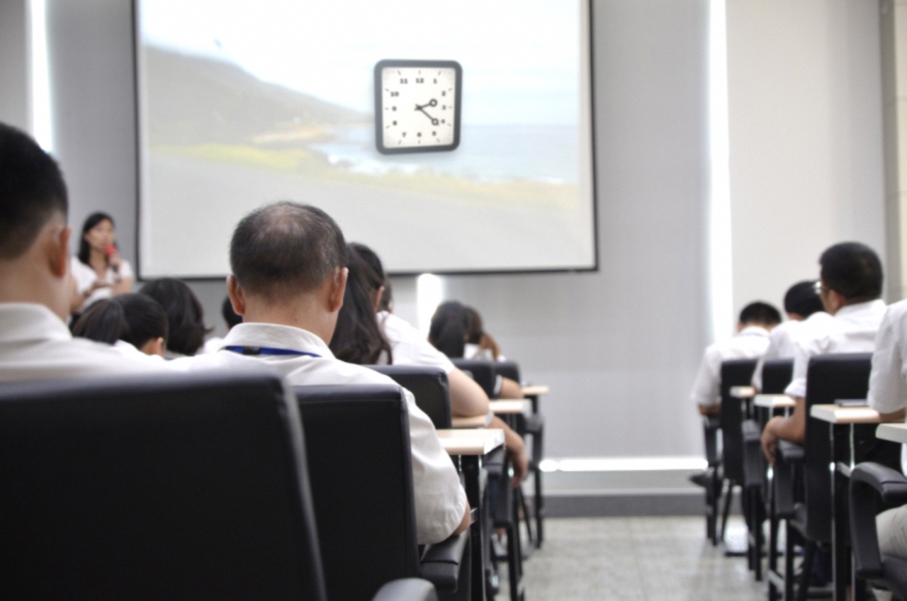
{"hour": 2, "minute": 22}
